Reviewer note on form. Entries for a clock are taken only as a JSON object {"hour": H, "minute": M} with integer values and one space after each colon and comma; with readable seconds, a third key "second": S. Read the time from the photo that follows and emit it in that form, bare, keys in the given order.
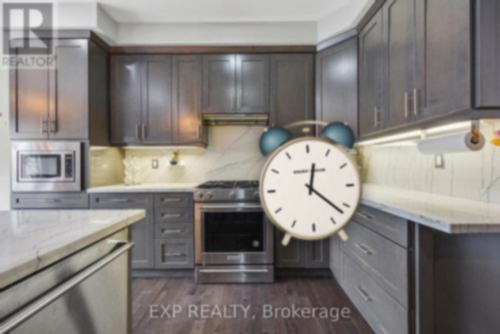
{"hour": 12, "minute": 22}
